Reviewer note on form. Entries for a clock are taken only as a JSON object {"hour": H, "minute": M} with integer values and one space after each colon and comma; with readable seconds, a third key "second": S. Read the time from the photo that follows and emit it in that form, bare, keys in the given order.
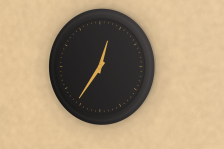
{"hour": 12, "minute": 36}
